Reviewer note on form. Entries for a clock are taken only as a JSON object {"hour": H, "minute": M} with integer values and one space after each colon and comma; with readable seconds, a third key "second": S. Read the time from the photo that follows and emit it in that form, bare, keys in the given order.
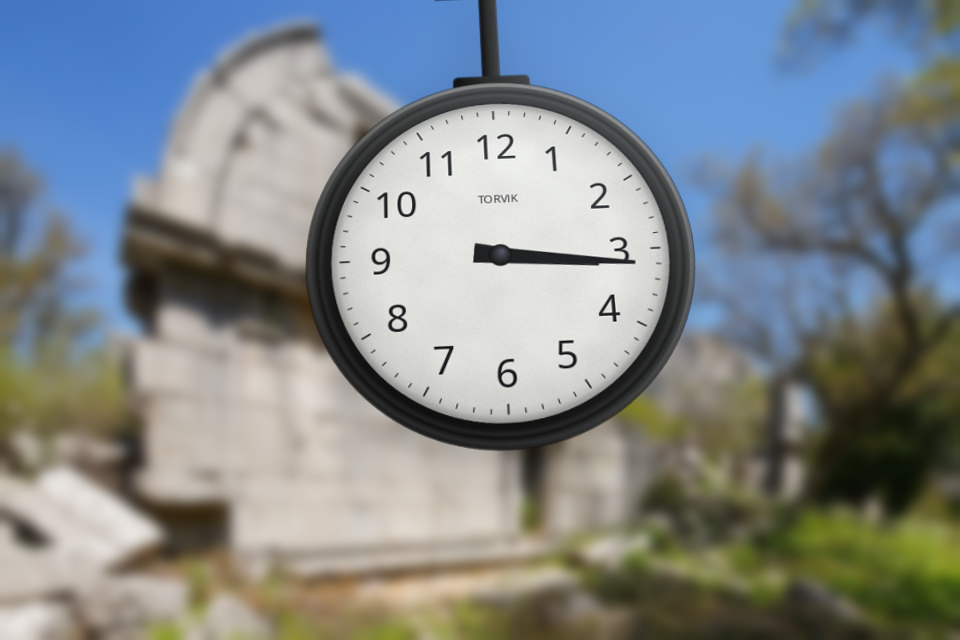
{"hour": 3, "minute": 16}
